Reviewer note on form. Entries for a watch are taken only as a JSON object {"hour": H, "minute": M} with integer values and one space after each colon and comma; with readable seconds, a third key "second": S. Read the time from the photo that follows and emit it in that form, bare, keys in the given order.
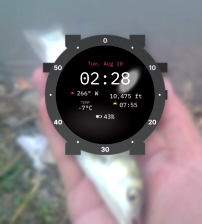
{"hour": 2, "minute": 28}
